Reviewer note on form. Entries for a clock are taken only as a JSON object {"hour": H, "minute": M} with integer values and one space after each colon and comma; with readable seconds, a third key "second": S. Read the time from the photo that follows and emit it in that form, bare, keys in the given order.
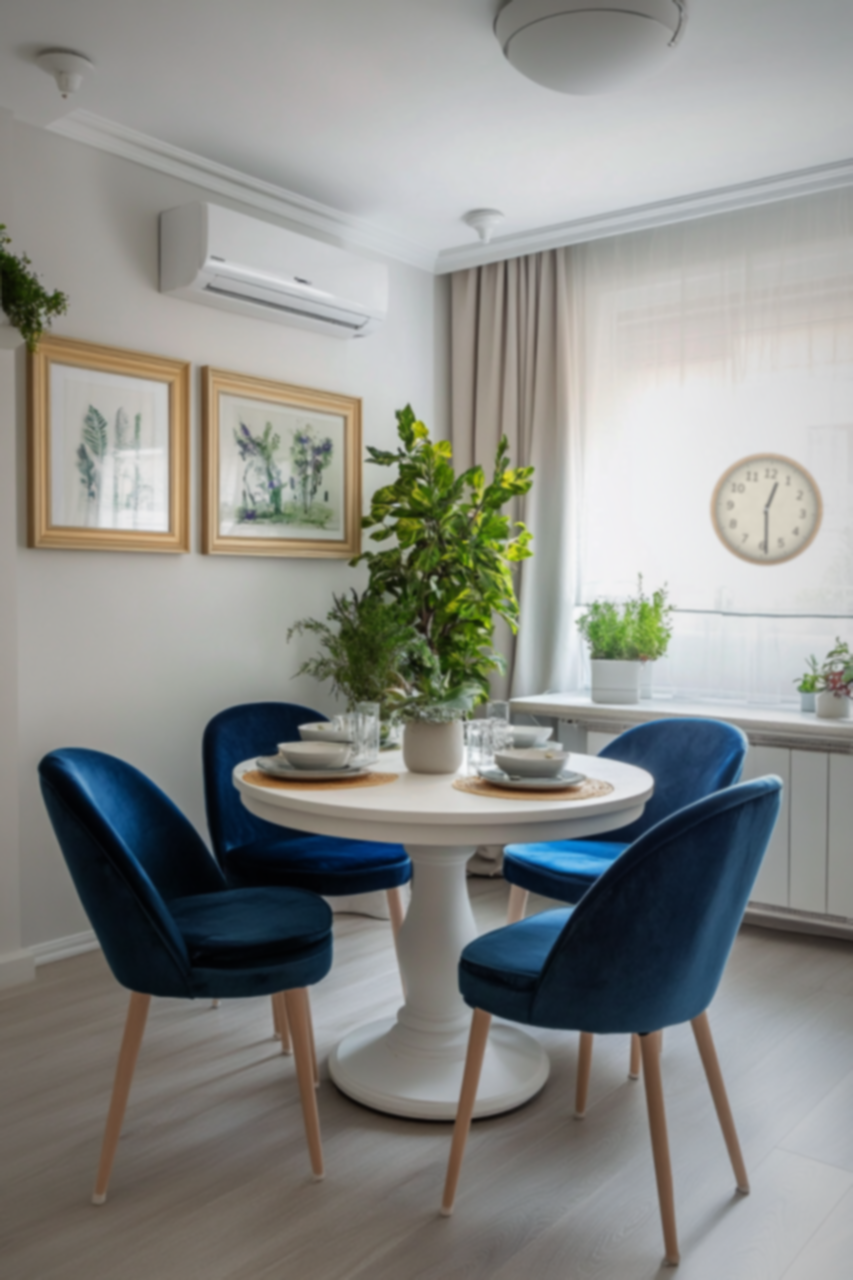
{"hour": 12, "minute": 29}
